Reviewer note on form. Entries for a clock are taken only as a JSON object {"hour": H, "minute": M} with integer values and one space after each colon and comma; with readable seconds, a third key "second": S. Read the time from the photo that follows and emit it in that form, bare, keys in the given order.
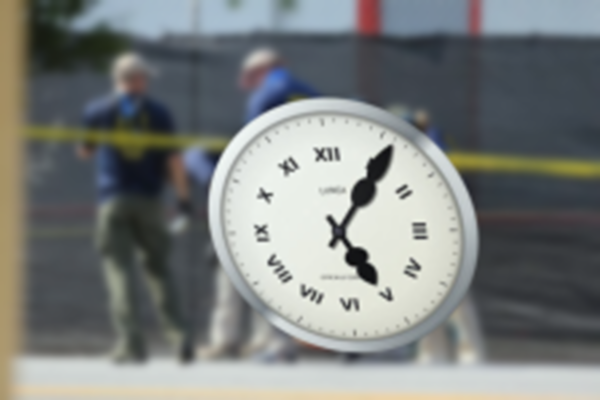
{"hour": 5, "minute": 6}
